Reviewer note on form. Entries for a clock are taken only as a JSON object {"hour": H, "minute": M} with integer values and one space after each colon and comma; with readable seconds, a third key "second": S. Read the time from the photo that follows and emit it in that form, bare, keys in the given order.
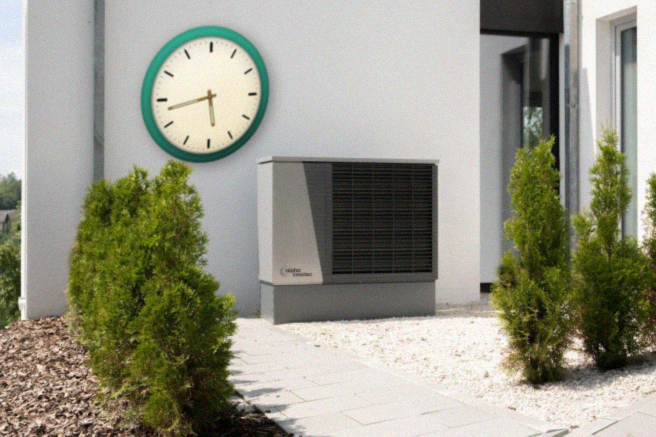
{"hour": 5, "minute": 43}
